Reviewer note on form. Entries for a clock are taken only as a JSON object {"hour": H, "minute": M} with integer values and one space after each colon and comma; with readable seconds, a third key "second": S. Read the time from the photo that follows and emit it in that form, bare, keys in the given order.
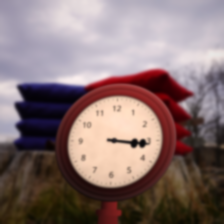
{"hour": 3, "minute": 16}
